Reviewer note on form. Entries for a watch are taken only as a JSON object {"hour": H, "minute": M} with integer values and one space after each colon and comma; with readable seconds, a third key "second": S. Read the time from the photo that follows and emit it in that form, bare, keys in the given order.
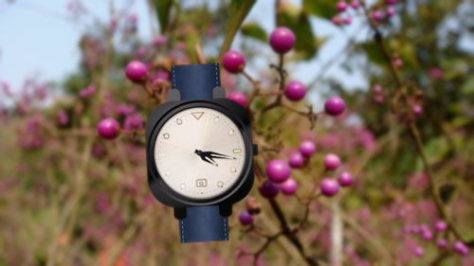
{"hour": 4, "minute": 17}
